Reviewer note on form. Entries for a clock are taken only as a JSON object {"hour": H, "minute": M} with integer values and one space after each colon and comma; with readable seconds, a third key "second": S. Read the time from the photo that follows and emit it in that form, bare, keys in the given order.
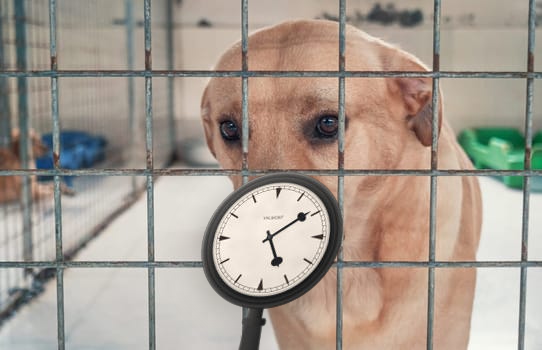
{"hour": 5, "minute": 9}
